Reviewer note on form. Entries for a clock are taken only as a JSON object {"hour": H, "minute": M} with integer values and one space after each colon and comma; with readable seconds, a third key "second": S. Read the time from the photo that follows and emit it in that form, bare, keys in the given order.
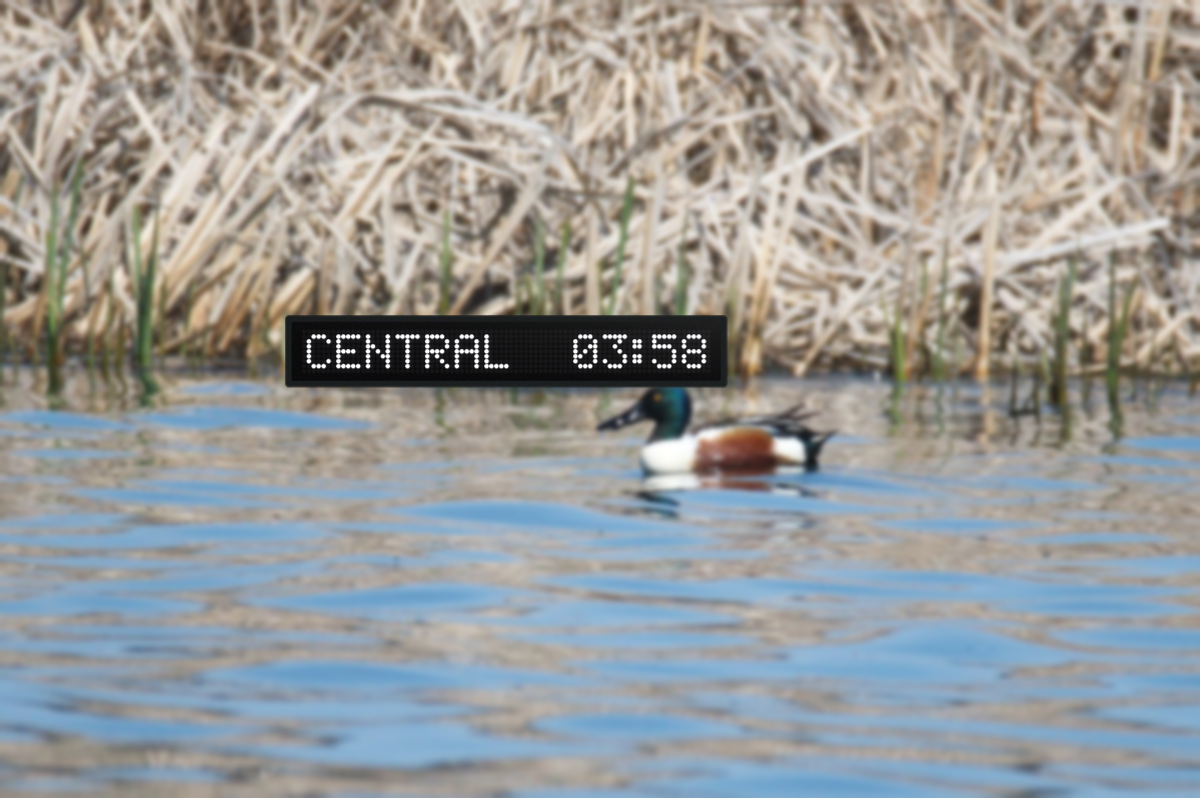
{"hour": 3, "minute": 58}
